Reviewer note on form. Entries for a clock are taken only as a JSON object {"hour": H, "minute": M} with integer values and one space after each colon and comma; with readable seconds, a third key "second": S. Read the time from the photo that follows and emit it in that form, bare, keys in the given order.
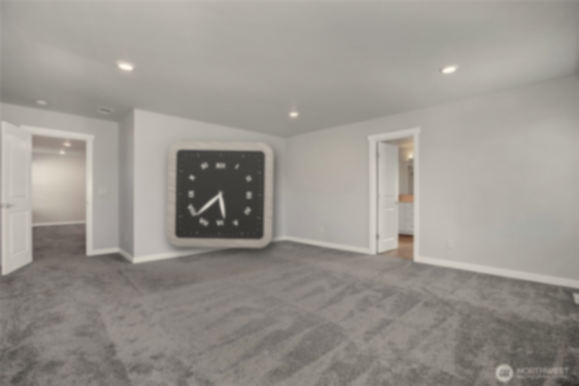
{"hour": 5, "minute": 38}
